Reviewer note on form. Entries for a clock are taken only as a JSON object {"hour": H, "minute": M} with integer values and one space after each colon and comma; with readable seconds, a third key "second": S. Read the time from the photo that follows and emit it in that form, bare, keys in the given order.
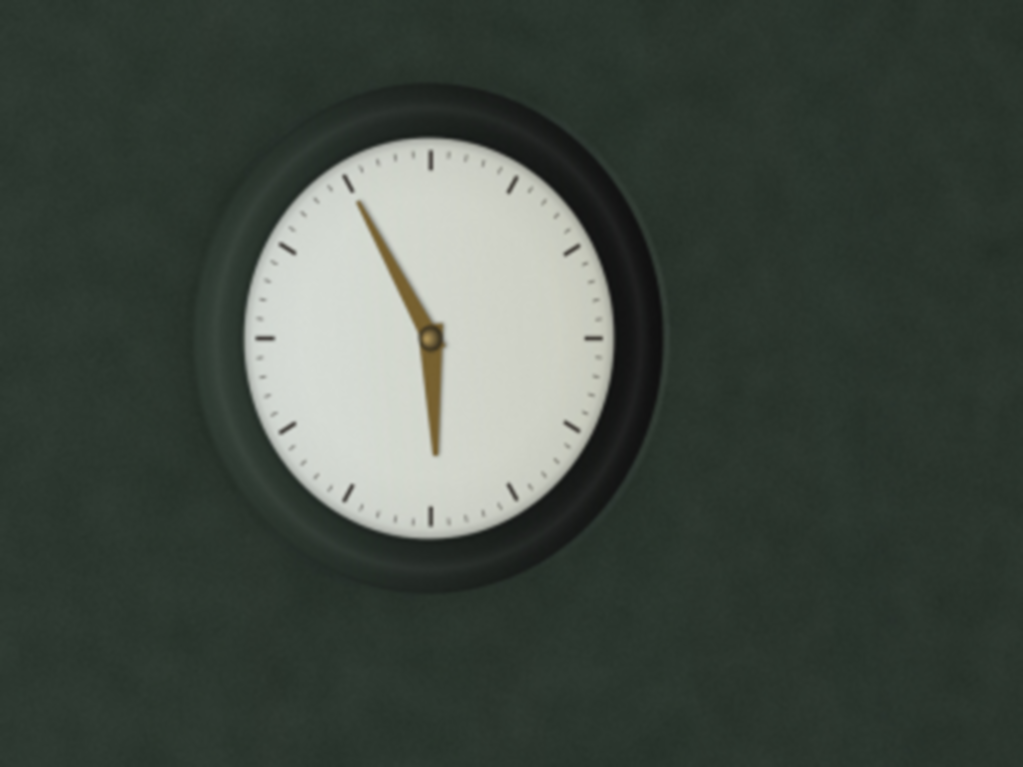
{"hour": 5, "minute": 55}
